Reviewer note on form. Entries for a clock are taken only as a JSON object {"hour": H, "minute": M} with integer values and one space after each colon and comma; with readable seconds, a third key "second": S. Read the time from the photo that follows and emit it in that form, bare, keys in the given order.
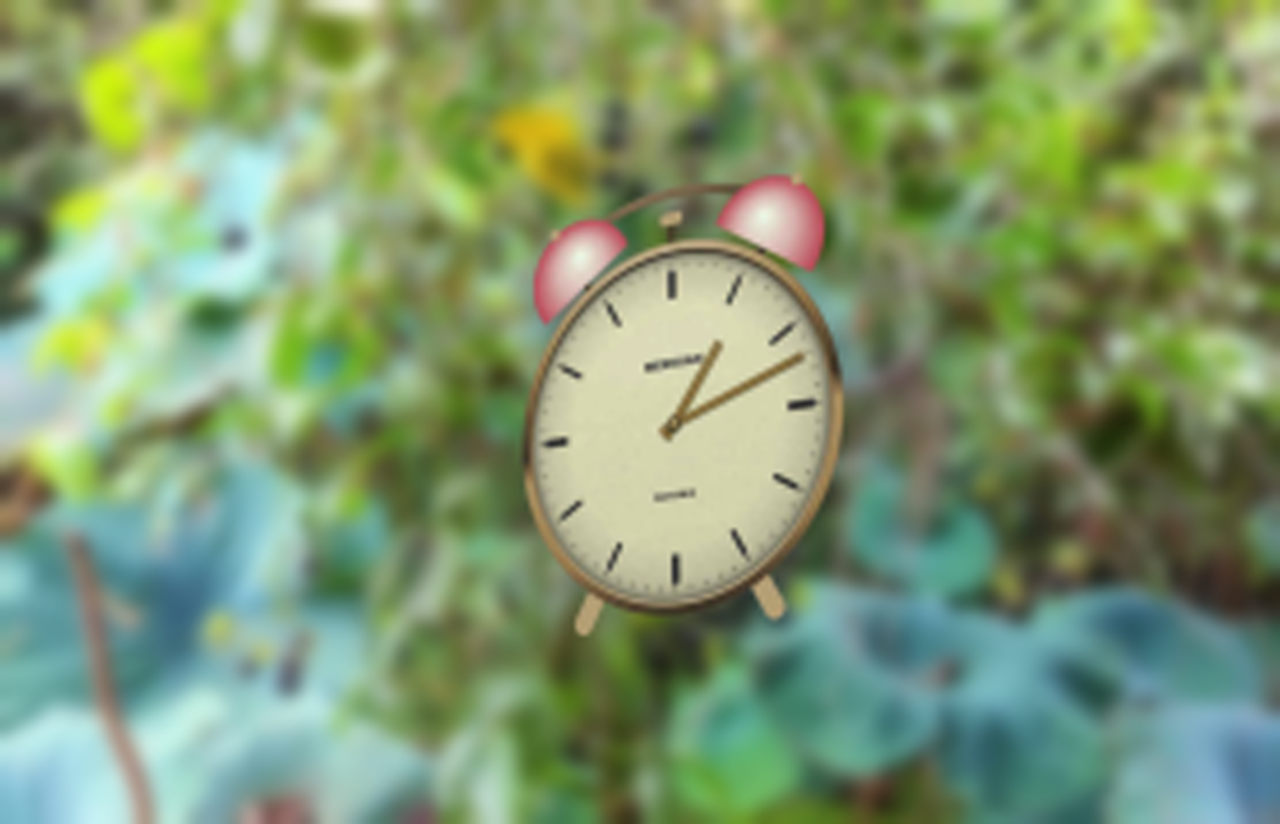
{"hour": 1, "minute": 12}
